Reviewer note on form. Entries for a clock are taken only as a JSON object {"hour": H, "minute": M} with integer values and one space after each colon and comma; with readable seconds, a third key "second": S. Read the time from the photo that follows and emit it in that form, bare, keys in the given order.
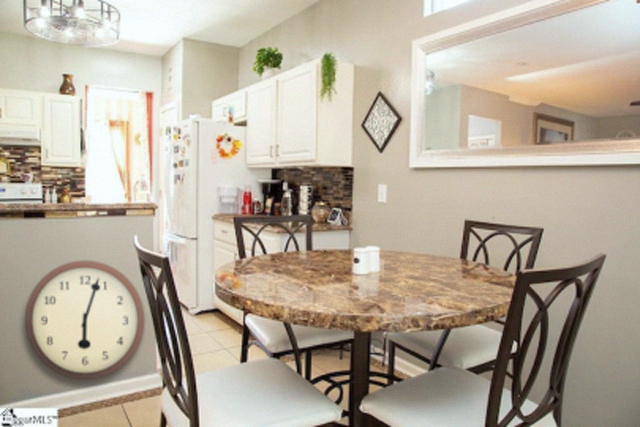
{"hour": 6, "minute": 3}
